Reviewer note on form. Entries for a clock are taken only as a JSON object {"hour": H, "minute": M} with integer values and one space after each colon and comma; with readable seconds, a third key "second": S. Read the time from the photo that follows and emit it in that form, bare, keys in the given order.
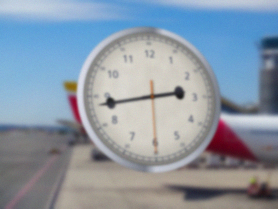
{"hour": 2, "minute": 43, "second": 30}
